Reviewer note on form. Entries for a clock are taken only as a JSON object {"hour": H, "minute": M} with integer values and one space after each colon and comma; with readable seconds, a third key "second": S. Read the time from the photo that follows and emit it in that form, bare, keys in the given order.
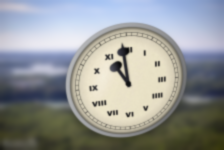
{"hour": 10, "minute": 59}
